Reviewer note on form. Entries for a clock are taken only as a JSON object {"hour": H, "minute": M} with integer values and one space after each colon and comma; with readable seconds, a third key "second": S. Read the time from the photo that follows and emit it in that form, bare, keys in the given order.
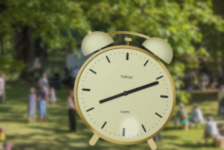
{"hour": 8, "minute": 11}
